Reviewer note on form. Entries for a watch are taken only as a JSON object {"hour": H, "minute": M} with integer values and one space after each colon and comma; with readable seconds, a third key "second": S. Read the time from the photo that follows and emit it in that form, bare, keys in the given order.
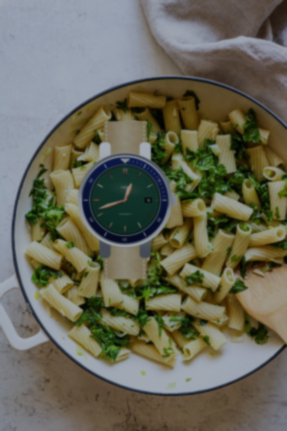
{"hour": 12, "minute": 42}
